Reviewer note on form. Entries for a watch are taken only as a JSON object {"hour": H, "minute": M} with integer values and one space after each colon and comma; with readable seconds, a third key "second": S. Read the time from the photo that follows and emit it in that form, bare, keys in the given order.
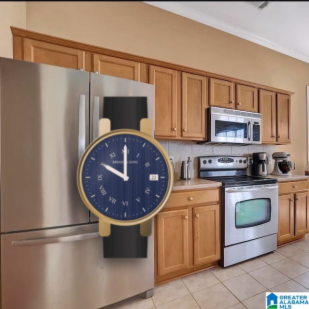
{"hour": 10, "minute": 0}
